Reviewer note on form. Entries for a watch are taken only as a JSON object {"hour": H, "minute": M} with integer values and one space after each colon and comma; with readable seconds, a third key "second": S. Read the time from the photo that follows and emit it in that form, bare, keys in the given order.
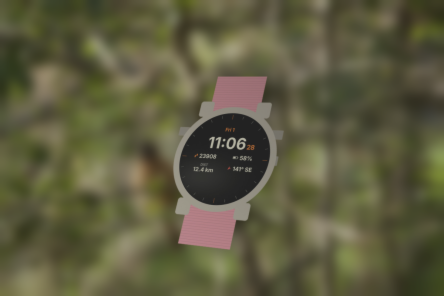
{"hour": 11, "minute": 6}
